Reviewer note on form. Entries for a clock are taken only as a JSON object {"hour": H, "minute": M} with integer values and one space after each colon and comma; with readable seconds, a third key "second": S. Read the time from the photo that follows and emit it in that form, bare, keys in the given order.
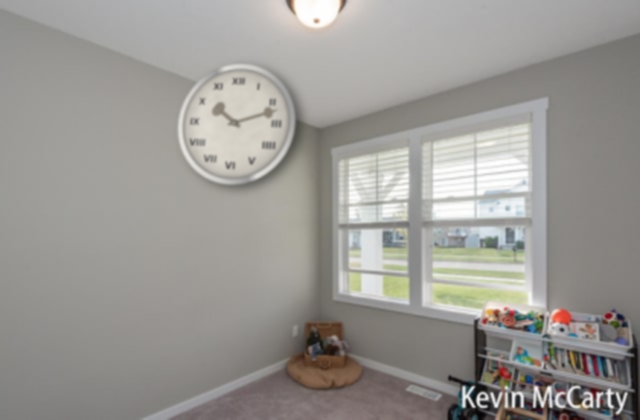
{"hour": 10, "minute": 12}
